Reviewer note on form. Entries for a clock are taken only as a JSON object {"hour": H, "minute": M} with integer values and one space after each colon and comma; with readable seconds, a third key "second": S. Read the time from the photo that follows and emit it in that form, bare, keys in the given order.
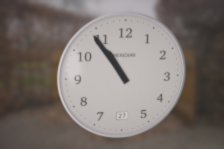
{"hour": 10, "minute": 54}
